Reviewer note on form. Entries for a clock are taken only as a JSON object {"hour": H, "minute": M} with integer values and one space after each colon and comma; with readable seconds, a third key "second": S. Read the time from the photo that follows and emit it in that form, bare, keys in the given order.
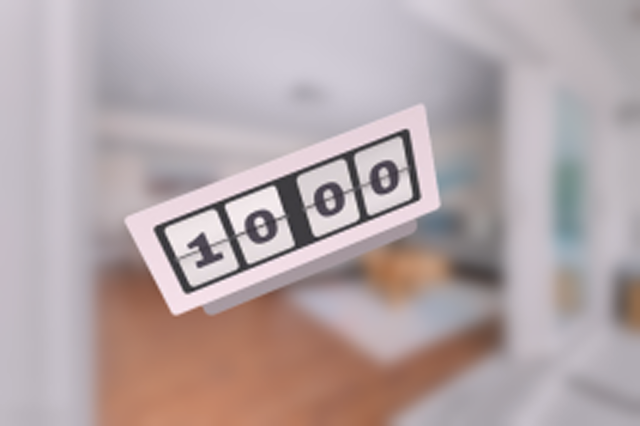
{"hour": 10, "minute": 0}
